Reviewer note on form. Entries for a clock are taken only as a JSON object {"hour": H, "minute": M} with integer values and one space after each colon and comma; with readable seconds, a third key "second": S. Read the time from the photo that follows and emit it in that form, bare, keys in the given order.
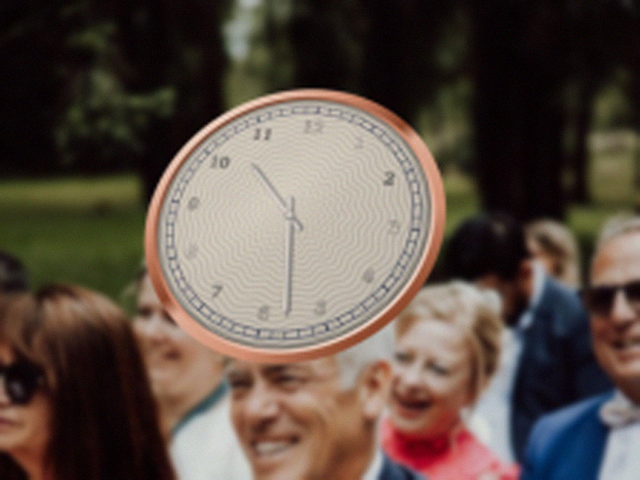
{"hour": 10, "minute": 28}
